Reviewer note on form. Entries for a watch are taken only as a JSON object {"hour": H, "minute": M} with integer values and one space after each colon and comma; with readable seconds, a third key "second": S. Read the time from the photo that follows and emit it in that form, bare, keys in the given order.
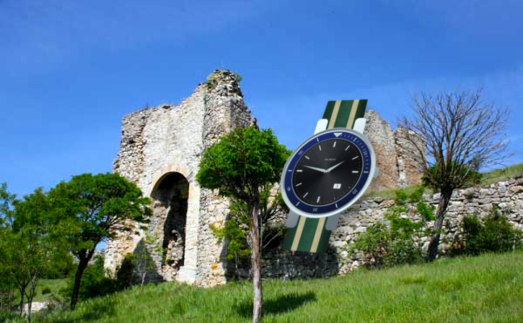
{"hour": 1, "minute": 47}
